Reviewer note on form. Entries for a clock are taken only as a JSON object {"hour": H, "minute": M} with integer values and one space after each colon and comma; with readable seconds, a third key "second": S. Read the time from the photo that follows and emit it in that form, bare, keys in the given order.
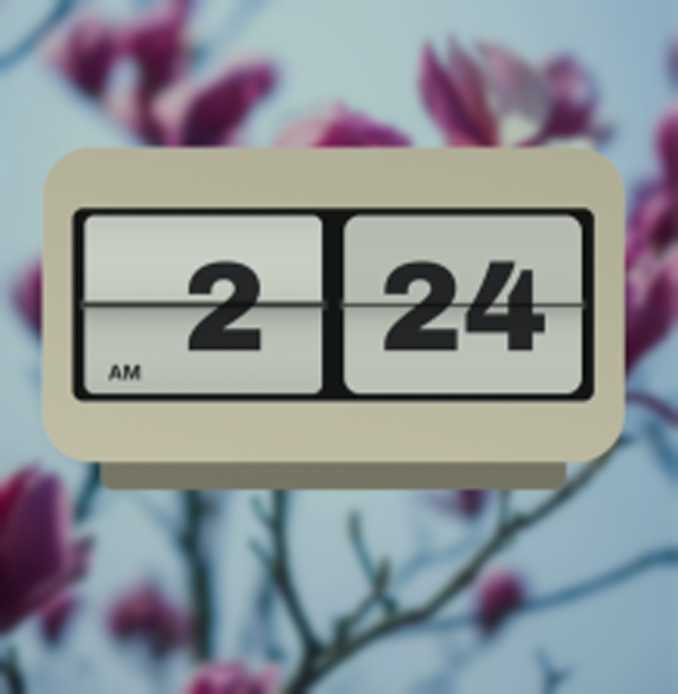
{"hour": 2, "minute": 24}
